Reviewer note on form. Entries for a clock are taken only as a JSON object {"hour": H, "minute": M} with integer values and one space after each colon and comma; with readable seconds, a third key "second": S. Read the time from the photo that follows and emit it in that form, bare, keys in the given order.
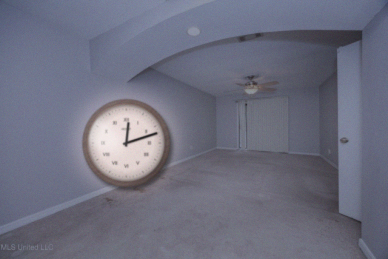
{"hour": 12, "minute": 12}
